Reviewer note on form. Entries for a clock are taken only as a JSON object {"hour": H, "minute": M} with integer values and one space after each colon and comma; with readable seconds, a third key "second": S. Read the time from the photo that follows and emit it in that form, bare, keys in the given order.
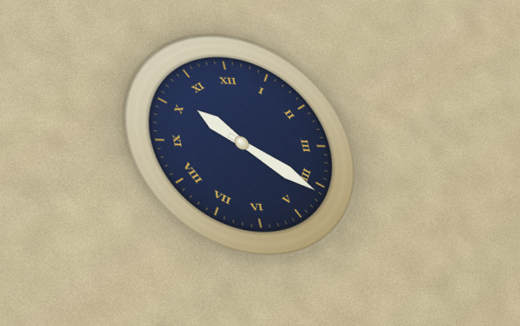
{"hour": 10, "minute": 21}
